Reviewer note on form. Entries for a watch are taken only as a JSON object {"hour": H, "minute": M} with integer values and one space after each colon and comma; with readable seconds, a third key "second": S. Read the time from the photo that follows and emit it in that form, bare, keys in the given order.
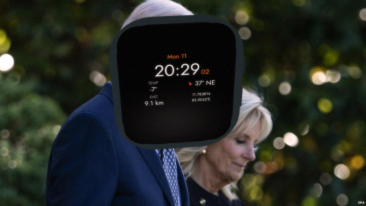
{"hour": 20, "minute": 29}
